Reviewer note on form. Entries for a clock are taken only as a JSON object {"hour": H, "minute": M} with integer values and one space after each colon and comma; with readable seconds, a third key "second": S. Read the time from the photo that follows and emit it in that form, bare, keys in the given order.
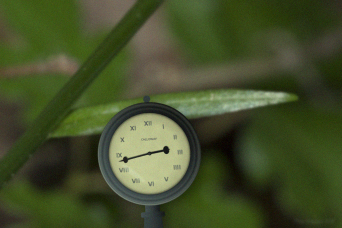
{"hour": 2, "minute": 43}
